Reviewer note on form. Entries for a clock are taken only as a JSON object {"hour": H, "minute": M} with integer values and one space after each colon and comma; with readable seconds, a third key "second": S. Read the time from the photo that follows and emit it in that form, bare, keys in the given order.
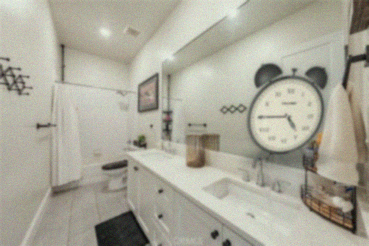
{"hour": 4, "minute": 45}
